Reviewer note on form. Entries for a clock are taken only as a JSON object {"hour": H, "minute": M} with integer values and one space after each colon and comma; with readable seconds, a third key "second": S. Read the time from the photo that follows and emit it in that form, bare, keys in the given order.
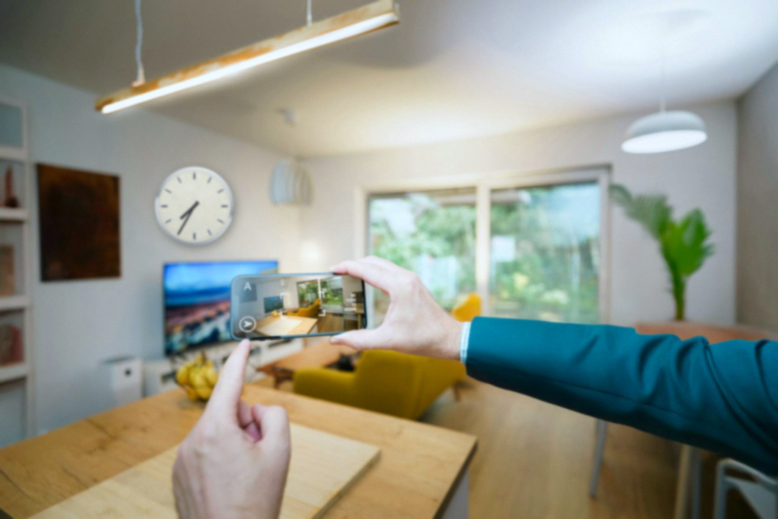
{"hour": 7, "minute": 35}
